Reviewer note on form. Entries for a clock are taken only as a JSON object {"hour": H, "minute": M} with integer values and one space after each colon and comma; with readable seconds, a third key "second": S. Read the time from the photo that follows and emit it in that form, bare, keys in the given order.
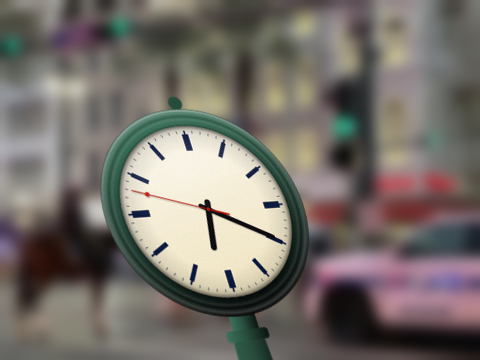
{"hour": 6, "minute": 19, "second": 48}
